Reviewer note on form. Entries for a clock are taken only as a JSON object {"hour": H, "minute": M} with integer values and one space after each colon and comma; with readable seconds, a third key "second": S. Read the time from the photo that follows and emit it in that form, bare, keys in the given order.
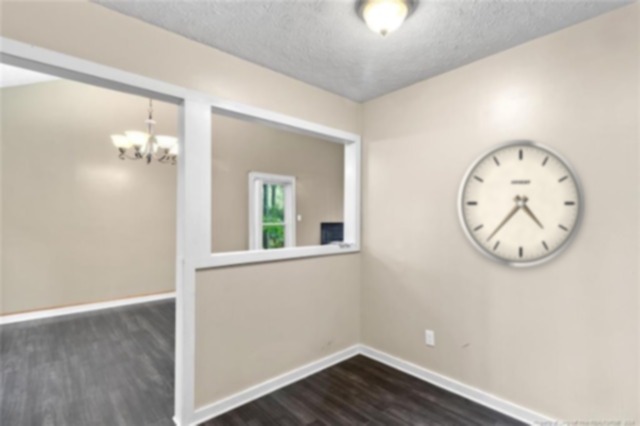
{"hour": 4, "minute": 37}
